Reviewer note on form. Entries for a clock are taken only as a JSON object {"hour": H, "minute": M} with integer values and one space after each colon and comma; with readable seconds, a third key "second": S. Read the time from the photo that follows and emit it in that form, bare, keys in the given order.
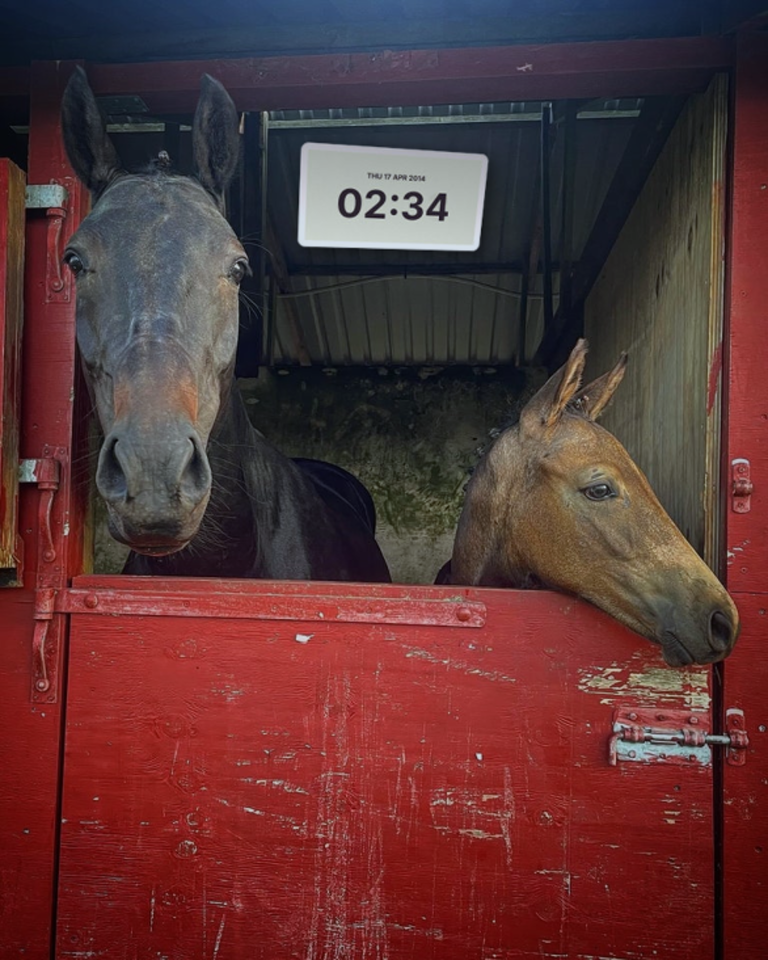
{"hour": 2, "minute": 34}
